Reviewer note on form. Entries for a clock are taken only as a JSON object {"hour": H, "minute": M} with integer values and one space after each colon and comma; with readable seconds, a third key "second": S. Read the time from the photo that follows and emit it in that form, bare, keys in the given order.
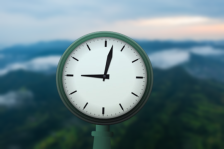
{"hour": 9, "minute": 2}
